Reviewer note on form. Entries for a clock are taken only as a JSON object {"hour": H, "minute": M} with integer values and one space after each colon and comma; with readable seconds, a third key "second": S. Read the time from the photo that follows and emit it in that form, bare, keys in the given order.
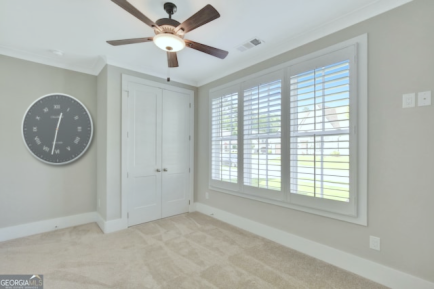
{"hour": 12, "minute": 32}
